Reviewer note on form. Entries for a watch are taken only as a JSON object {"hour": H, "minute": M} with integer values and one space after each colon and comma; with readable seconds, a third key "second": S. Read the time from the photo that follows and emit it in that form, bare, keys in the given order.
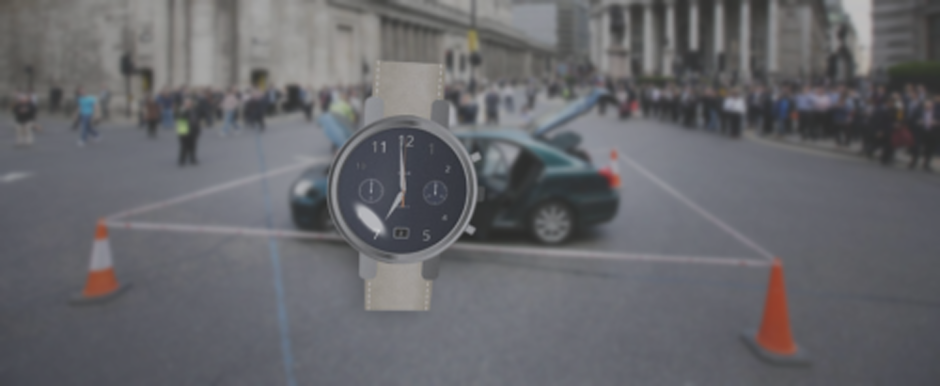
{"hour": 6, "minute": 59}
